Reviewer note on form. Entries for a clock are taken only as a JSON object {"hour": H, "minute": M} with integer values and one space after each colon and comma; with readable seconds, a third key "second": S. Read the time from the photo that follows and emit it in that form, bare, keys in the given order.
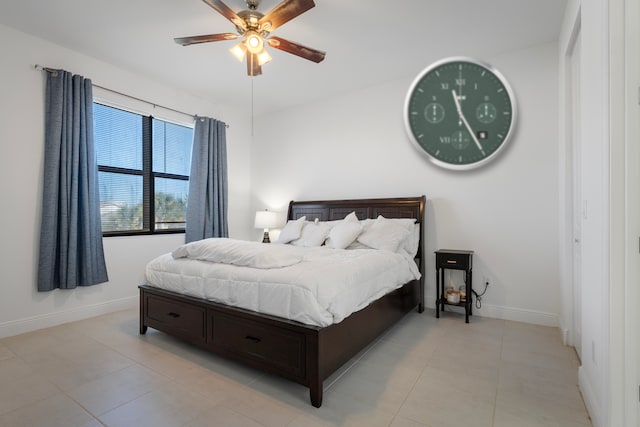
{"hour": 11, "minute": 25}
